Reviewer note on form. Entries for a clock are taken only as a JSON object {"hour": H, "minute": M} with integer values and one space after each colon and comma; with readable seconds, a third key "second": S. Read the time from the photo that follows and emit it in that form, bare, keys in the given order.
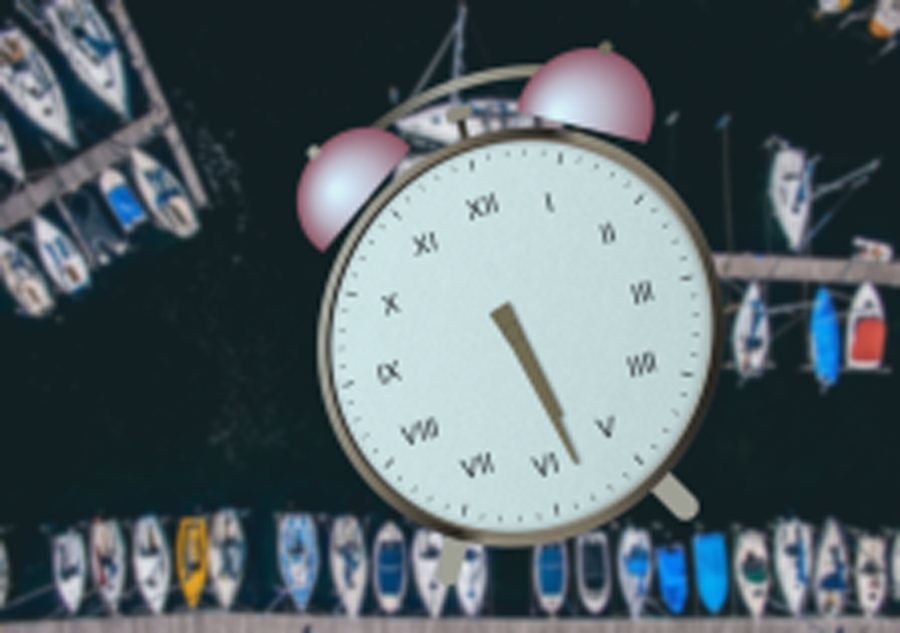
{"hour": 5, "minute": 28}
